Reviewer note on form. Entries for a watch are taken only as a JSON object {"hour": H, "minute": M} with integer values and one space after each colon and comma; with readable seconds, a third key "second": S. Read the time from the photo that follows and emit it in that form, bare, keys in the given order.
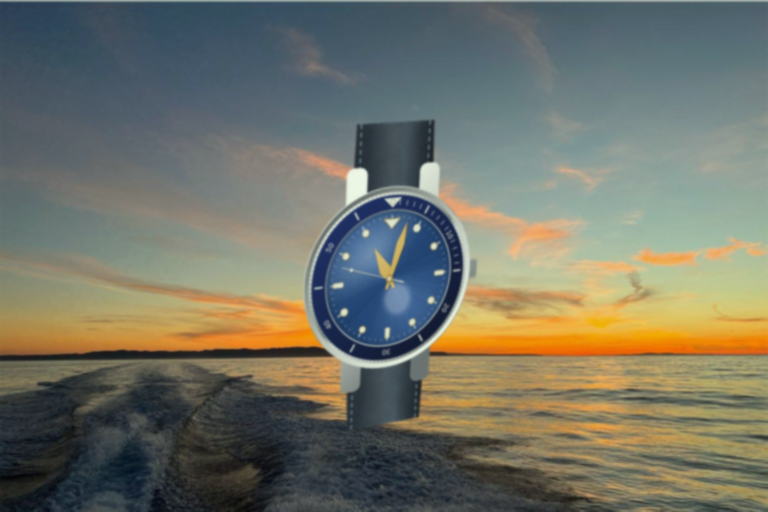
{"hour": 11, "minute": 2, "second": 48}
